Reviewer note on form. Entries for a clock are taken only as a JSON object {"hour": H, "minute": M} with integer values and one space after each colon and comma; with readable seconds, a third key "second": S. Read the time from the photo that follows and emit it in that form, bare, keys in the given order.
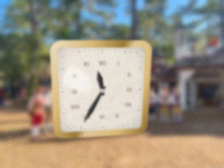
{"hour": 11, "minute": 35}
